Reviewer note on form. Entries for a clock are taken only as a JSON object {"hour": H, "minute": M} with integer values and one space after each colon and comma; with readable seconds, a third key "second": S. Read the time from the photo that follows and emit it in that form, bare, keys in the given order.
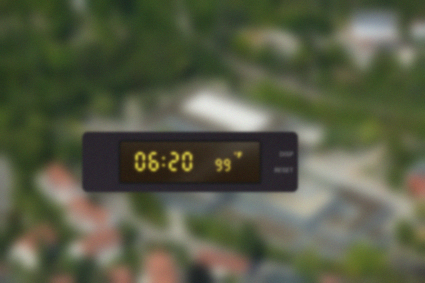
{"hour": 6, "minute": 20}
